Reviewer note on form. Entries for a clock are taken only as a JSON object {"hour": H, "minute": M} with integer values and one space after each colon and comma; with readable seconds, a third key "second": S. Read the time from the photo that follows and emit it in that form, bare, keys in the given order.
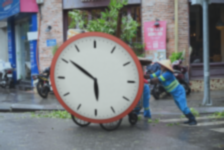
{"hour": 5, "minute": 51}
